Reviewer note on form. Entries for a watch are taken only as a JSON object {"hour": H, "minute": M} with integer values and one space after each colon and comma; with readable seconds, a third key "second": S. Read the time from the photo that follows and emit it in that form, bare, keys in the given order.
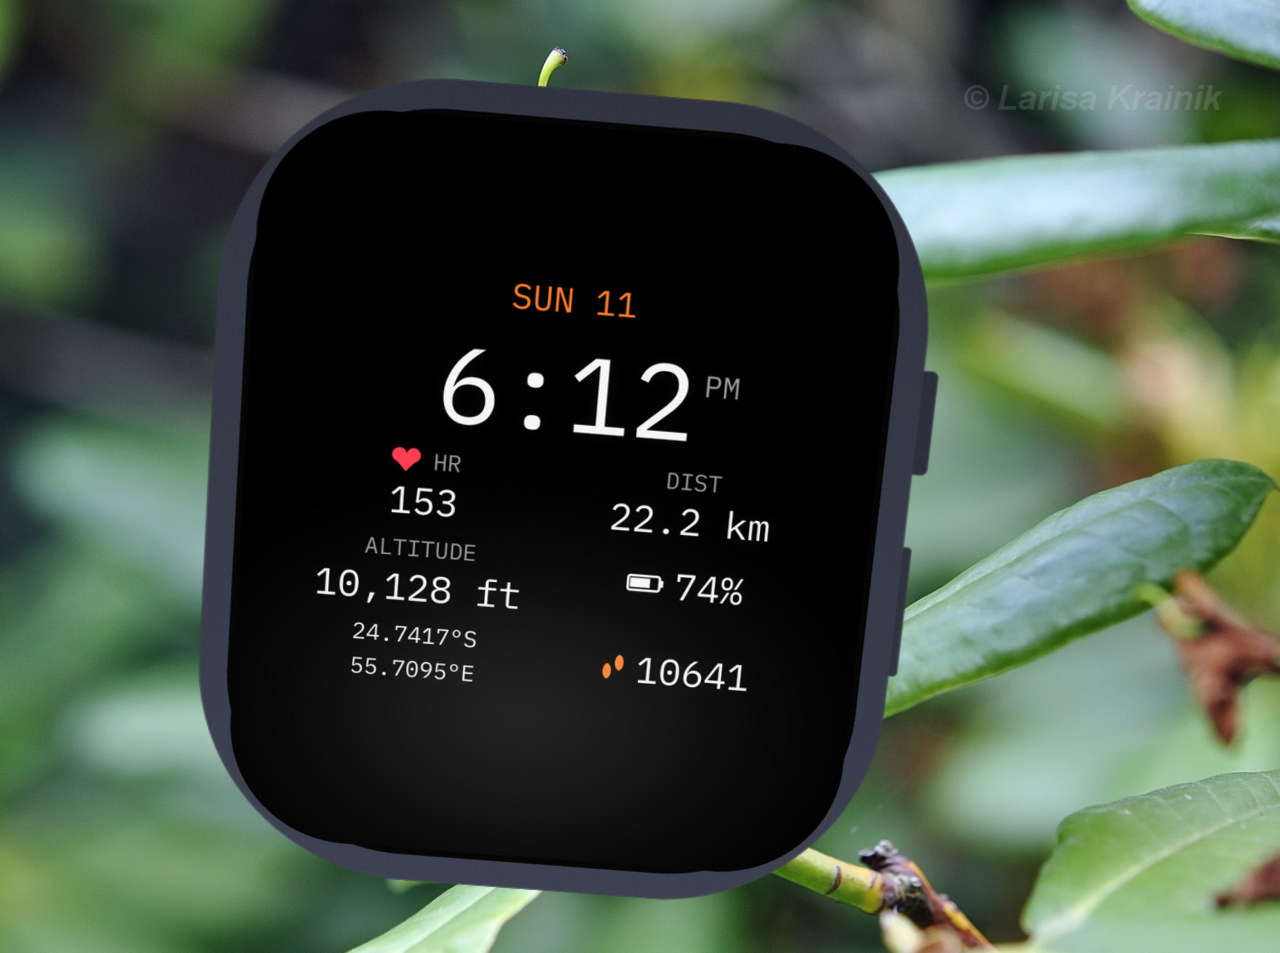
{"hour": 6, "minute": 12}
